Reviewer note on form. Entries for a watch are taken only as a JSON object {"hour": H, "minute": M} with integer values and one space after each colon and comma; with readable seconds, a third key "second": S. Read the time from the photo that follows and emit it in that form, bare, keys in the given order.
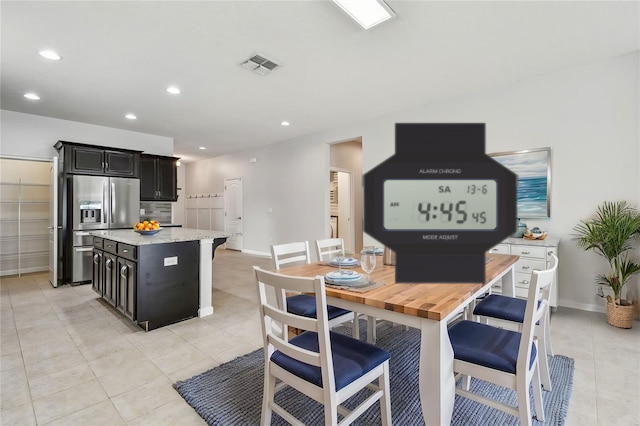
{"hour": 4, "minute": 45, "second": 45}
